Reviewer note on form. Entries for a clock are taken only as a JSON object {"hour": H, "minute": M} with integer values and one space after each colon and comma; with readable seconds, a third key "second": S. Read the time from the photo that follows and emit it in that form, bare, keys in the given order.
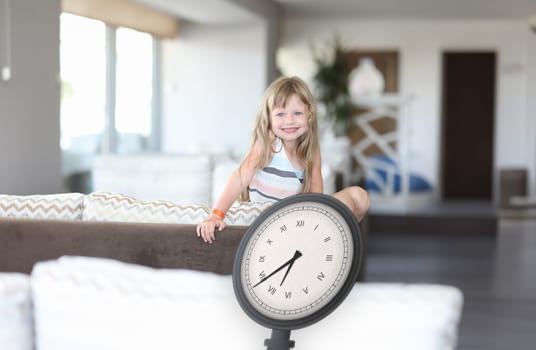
{"hour": 6, "minute": 39}
